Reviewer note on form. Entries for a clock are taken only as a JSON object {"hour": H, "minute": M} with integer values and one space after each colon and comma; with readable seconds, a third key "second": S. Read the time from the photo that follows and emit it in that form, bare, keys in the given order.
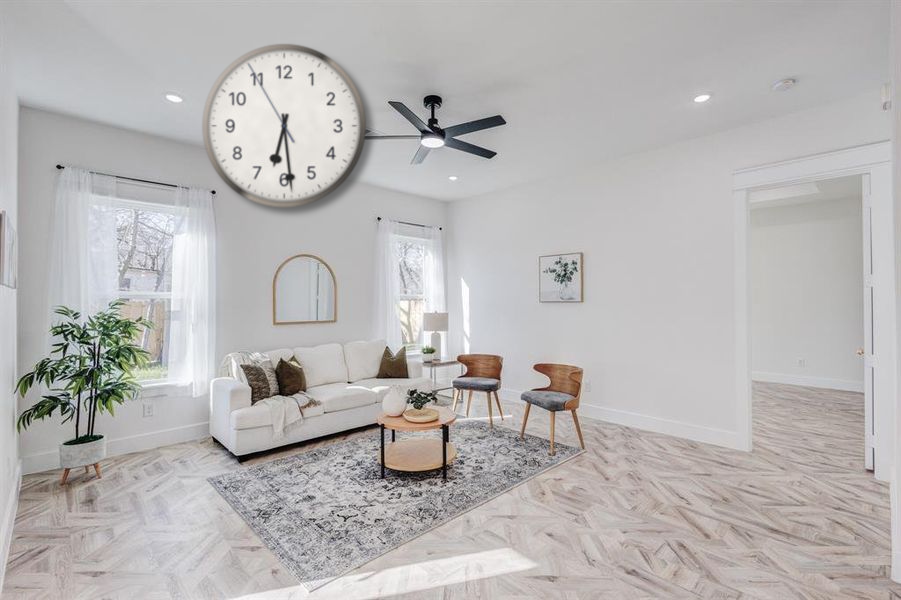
{"hour": 6, "minute": 28, "second": 55}
